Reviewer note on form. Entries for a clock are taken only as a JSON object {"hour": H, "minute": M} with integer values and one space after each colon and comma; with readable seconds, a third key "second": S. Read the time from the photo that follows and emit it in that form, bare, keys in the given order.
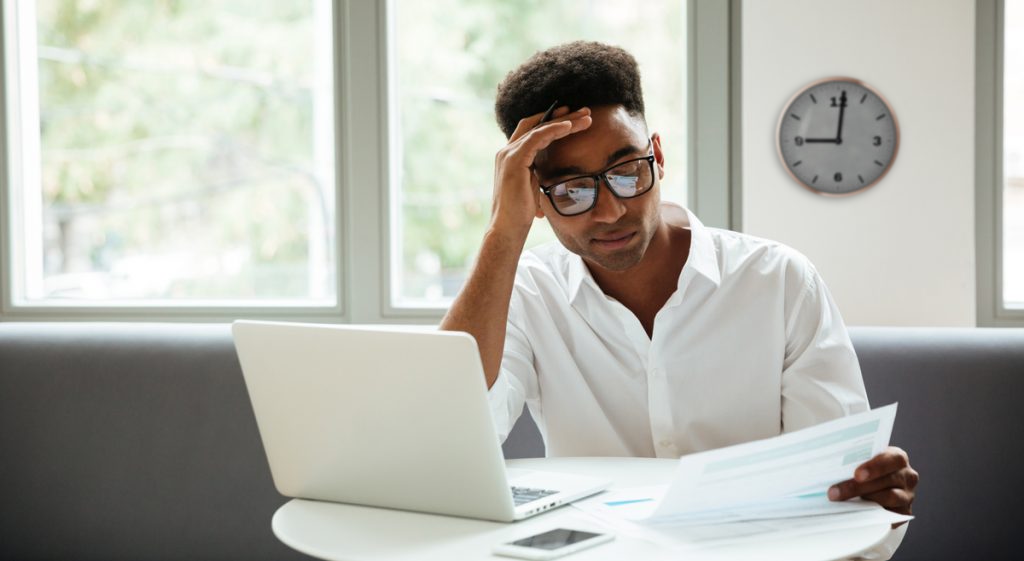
{"hour": 9, "minute": 1}
